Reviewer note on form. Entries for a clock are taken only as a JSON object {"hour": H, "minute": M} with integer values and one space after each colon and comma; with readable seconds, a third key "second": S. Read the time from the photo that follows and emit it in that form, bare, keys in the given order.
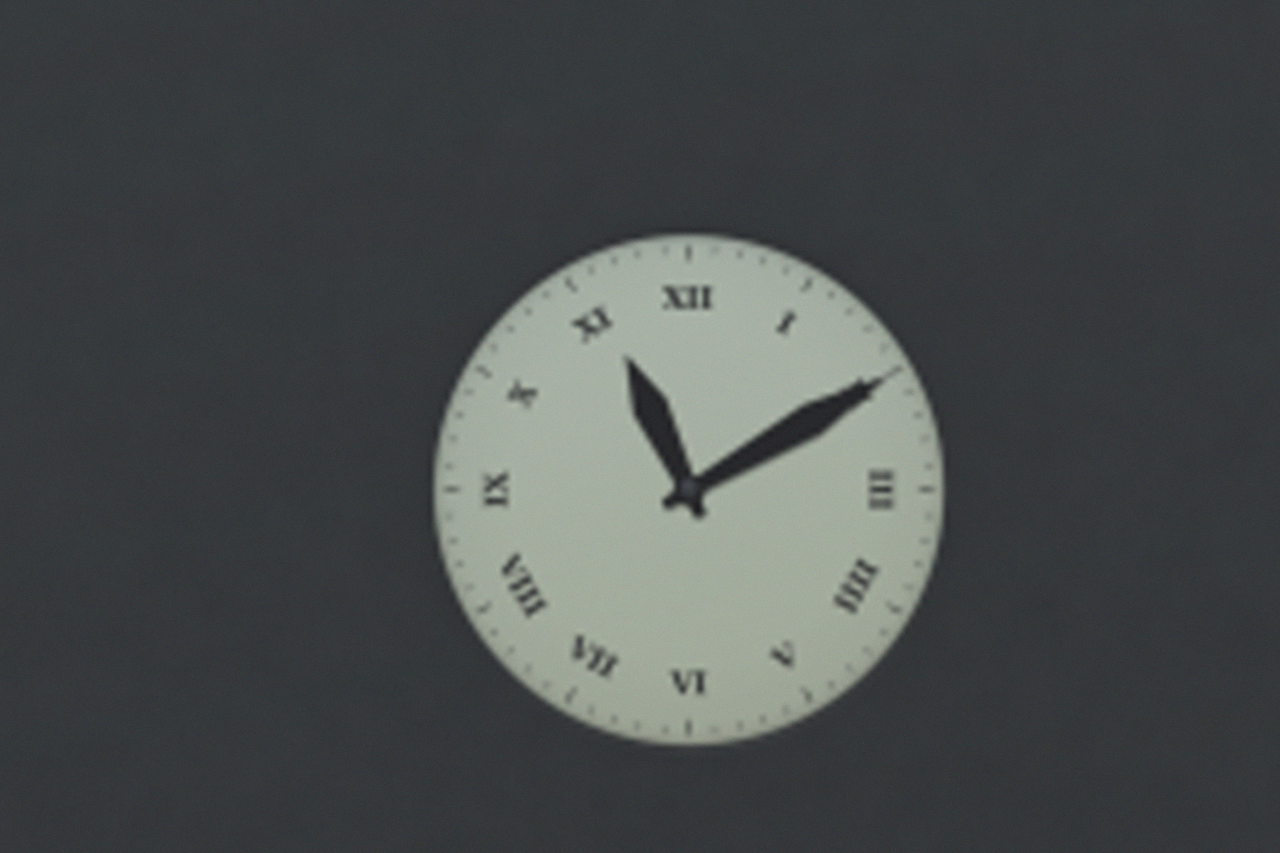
{"hour": 11, "minute": 10}
